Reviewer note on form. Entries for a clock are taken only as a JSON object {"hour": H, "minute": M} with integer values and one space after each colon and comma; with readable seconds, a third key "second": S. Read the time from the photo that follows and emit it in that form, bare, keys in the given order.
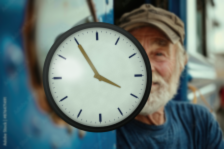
{"hour": 3, "minute": 55}
